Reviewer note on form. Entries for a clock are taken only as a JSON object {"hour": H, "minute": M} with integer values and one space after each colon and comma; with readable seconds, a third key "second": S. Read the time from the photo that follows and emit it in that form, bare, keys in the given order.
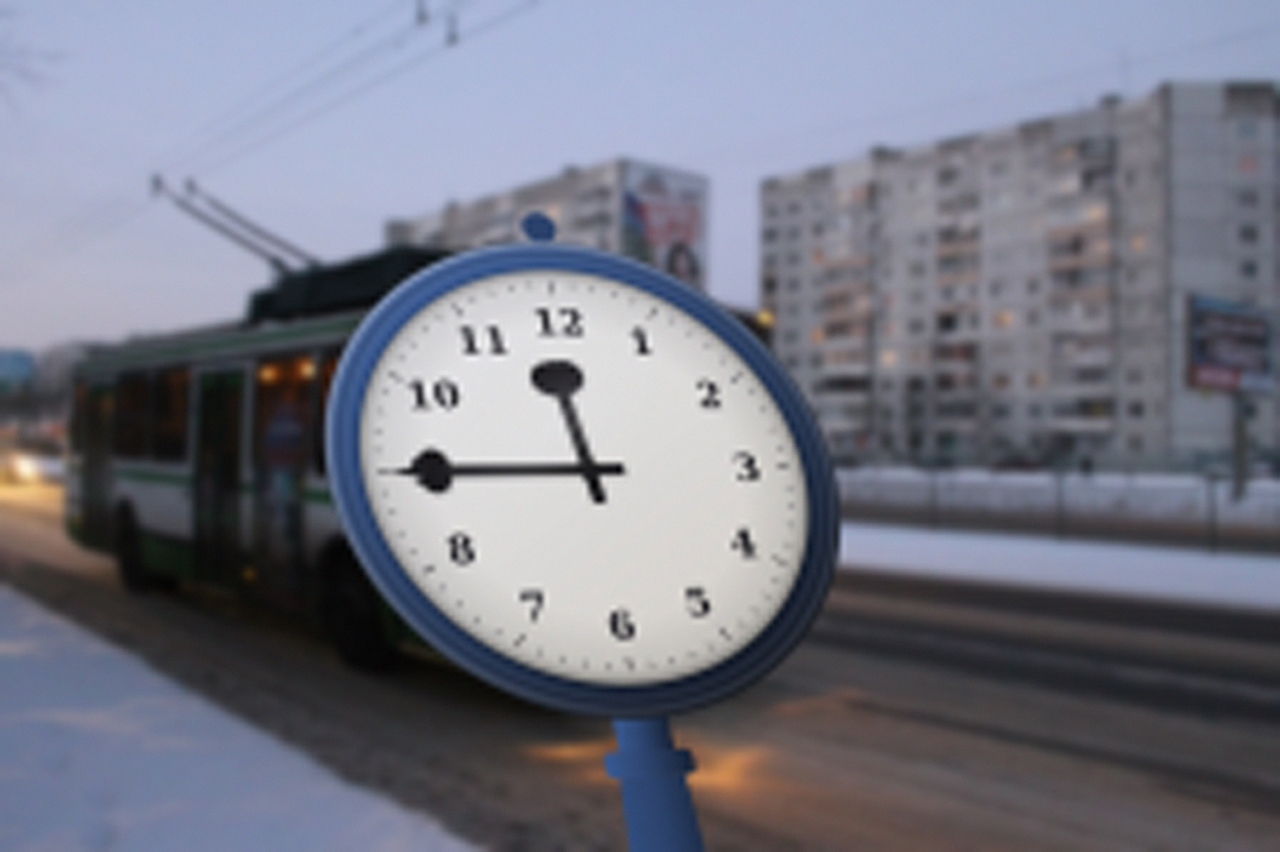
{"hour": 11, "minute": 45}
